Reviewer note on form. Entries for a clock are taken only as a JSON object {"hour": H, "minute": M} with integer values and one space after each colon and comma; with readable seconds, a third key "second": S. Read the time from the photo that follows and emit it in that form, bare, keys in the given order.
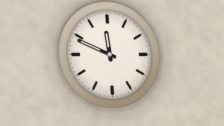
{"hour": 11, "minute": 49}
